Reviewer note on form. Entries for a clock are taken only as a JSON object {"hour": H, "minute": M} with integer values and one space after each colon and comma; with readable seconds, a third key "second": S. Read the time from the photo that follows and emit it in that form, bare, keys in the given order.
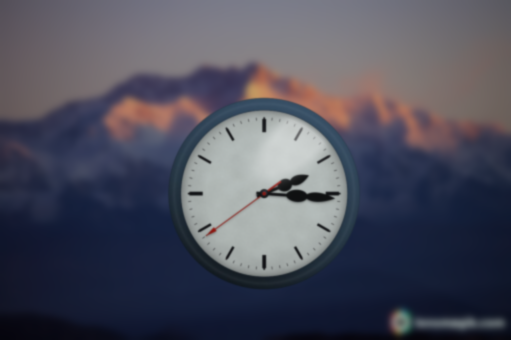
{"hour": 2, "minute": 15, "second": 39}
